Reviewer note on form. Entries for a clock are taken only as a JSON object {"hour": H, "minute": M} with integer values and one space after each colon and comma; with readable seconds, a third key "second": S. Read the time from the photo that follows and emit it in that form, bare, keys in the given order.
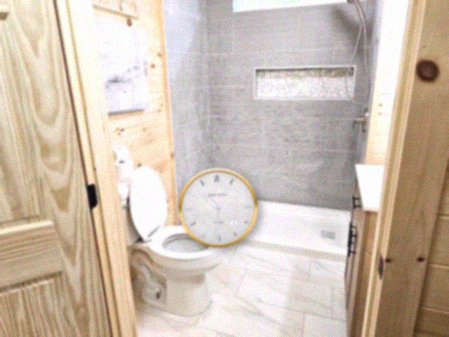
{"hour": 10, "minute": 31}
